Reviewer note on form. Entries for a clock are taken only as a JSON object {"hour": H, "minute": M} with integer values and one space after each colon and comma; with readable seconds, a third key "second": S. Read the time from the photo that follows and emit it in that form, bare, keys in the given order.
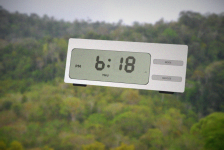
{"hour": 6, "minute": 18}
